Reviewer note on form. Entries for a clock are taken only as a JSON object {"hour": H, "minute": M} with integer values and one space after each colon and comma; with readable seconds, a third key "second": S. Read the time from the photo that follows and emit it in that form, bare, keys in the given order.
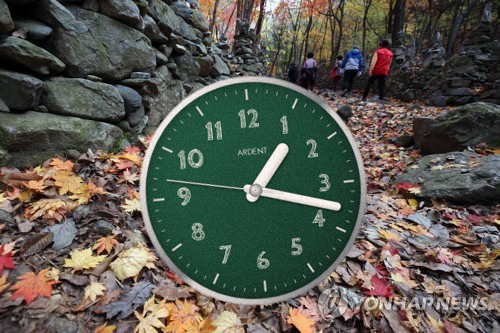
{"hour": 1, "minute": 17, "second": 47}
